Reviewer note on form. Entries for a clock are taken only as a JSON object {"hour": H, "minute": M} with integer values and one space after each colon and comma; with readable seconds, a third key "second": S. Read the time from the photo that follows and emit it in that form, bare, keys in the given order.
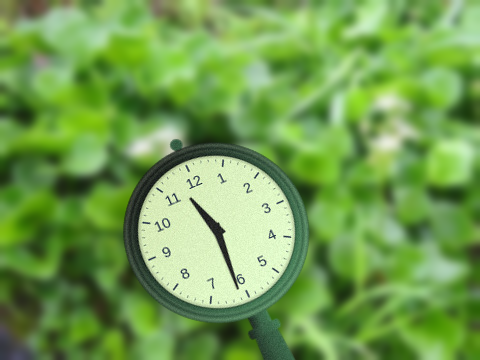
{"hour": 11, "minute": 31}
